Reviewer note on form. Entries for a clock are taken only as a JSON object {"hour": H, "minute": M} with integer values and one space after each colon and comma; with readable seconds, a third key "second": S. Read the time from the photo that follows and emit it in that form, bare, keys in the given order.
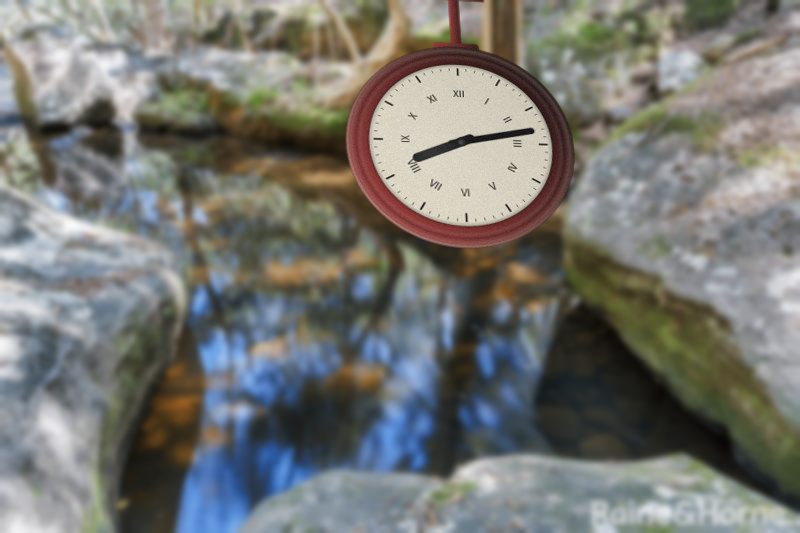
{"hour": 8, "minute": 13}
